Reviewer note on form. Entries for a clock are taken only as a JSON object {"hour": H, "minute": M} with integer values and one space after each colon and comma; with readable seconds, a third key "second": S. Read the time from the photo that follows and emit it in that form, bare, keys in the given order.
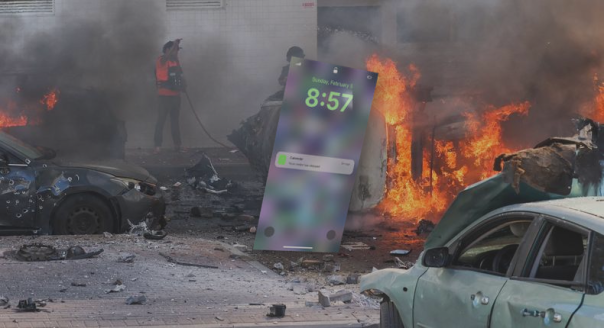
{"hour": 8, "minute": 57}
